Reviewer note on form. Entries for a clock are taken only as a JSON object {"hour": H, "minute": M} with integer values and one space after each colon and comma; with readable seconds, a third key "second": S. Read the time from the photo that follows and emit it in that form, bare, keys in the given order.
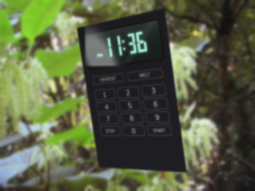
{"hour": 11, "minute": 36}
